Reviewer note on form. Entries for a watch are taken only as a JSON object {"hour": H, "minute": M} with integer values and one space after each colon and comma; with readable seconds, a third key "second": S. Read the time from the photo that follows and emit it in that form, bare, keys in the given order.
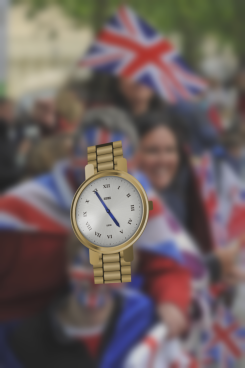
{"hour": 4, "minute": 55}
